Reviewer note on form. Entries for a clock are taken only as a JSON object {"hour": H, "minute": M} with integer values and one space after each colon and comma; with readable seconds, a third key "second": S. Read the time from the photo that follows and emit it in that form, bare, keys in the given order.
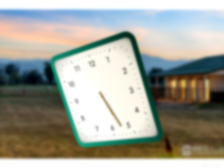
{"hour": 5, "minute": 27}
